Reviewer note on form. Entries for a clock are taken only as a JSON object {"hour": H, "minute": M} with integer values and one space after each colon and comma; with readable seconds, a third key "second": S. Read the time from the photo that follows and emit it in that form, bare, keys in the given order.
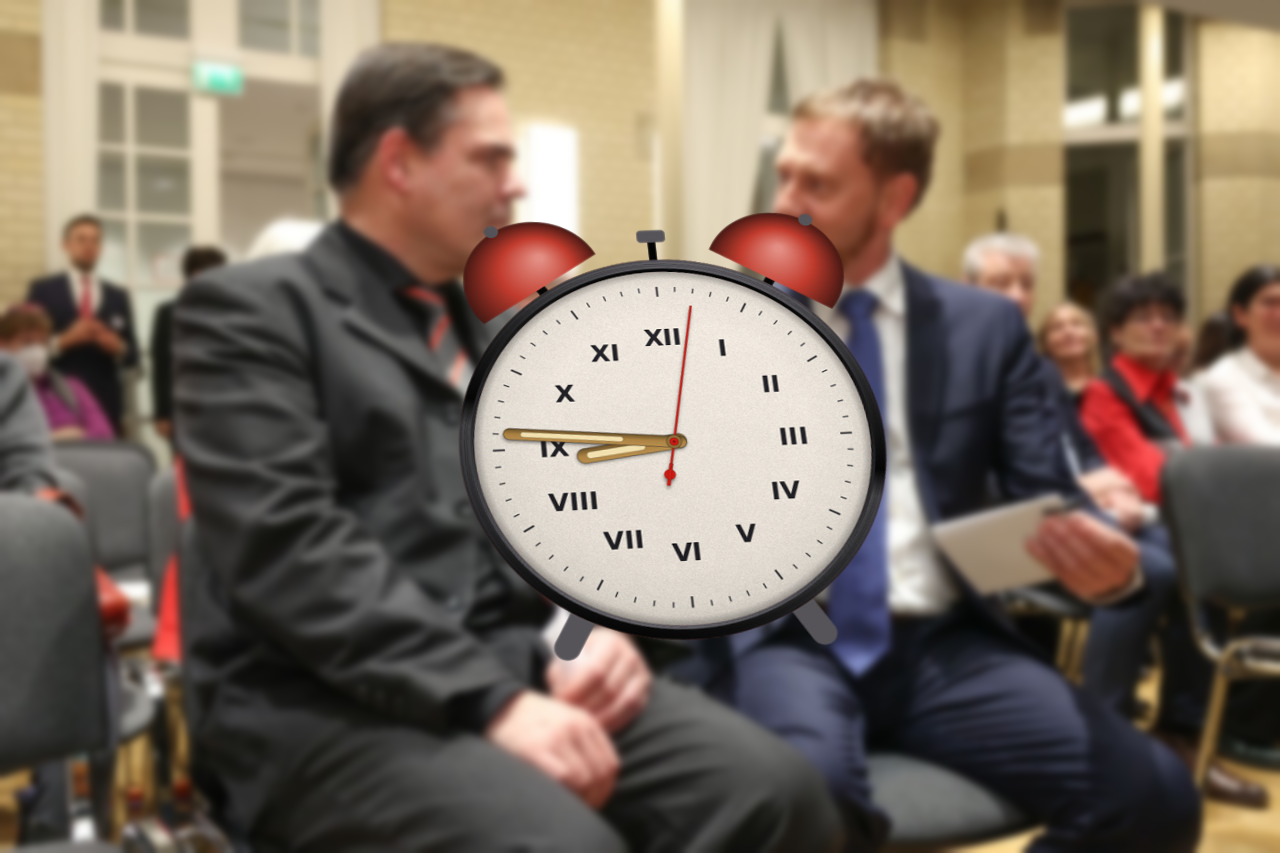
{"hour": 8, "minute": 46, "second": 2}
